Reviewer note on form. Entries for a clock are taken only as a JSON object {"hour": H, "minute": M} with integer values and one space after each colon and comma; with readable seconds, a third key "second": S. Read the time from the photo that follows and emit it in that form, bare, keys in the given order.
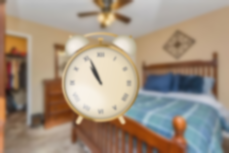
{"hour": 10, "minute": 56}
